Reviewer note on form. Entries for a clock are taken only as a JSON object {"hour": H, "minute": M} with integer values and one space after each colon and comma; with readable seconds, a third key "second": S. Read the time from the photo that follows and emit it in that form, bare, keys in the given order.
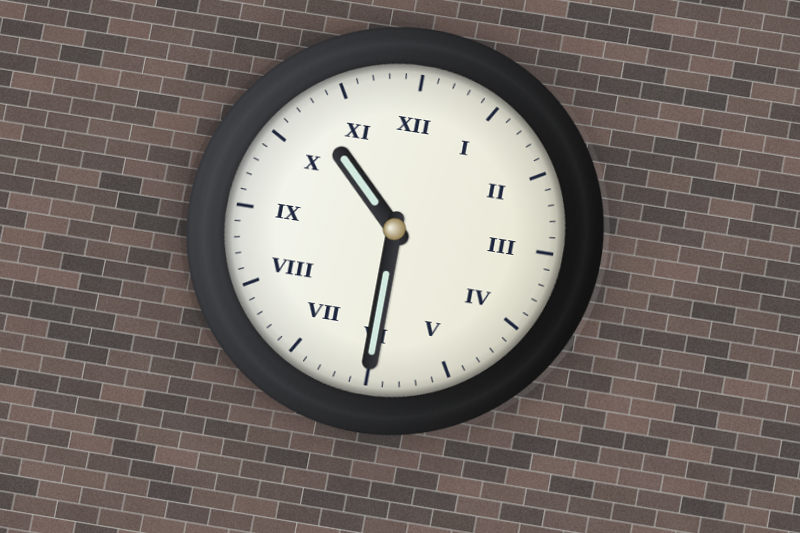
{"hour": 10, "minute": 30}
